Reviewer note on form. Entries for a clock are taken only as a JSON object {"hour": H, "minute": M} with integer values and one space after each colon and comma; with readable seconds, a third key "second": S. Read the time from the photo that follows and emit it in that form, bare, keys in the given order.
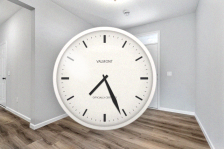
{"hour": 7, "minute": 26}
